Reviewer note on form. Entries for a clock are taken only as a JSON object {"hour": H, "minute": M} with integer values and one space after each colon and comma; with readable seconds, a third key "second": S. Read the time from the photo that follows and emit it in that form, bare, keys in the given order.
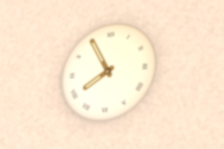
{"hour": 7, "minute": 55}
